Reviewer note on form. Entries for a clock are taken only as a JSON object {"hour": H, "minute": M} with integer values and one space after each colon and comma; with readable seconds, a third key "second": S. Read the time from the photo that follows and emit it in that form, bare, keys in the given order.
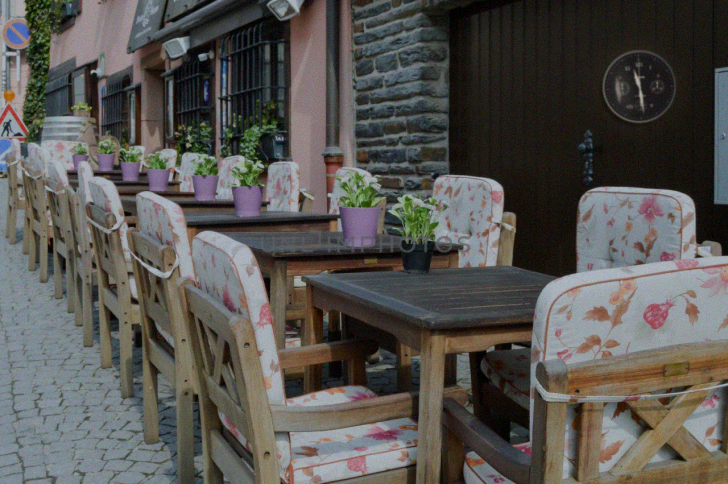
{"hour": 11, "minute": 29}
